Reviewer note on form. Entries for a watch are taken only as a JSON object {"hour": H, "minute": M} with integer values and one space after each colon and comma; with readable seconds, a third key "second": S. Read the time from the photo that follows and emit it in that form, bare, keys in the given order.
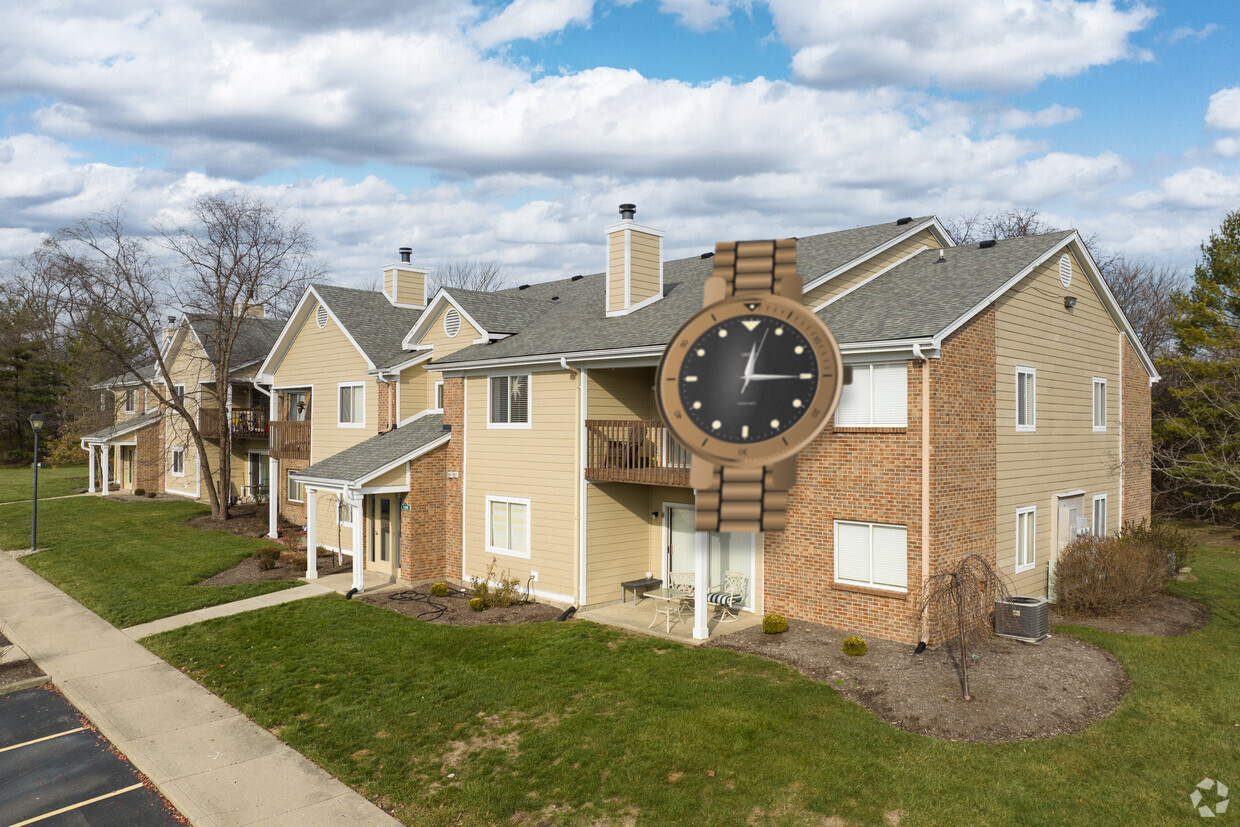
{"hour": 12, "minute": 15, "second": 3}
